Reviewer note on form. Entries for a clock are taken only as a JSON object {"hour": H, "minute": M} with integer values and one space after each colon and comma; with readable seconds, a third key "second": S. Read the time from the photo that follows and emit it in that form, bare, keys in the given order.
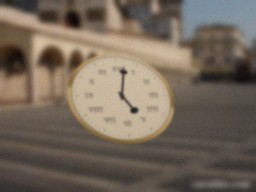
{"hour": 5, "minute": 2}
